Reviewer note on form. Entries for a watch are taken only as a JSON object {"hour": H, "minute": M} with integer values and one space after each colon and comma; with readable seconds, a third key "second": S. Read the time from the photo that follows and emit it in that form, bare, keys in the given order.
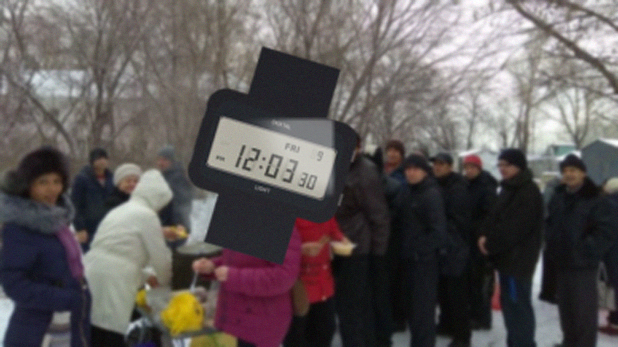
{"hour": 12, "minute": 3, "second": 30}
